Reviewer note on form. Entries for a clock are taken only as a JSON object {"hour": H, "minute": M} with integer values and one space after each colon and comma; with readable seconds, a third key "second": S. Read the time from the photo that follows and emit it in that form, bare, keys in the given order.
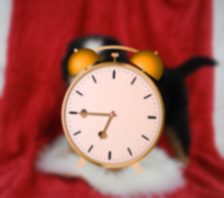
{"hour": 6, "minute": 45}
